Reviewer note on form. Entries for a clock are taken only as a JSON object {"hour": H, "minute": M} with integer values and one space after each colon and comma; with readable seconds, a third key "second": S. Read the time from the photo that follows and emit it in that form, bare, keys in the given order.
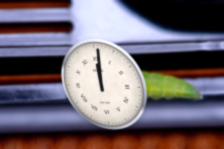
{"hour": 12, "minute": 1}
